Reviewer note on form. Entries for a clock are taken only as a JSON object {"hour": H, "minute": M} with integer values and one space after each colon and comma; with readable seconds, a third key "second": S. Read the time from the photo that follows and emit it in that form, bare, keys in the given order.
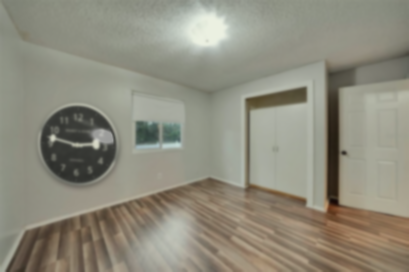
{"hour": 2, "minute": 47}
